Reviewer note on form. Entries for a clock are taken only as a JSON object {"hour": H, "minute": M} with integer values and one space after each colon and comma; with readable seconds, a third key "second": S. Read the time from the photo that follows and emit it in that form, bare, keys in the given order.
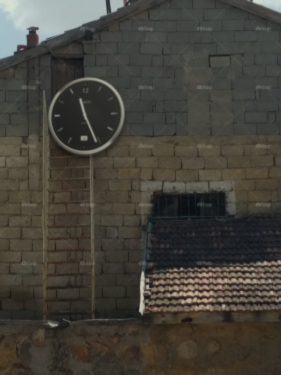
{"hour": 11, "minute": 26}
